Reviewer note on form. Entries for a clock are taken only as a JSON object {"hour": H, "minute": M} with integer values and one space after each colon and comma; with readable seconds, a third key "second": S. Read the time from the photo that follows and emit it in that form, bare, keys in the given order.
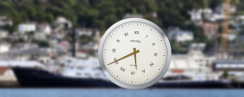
{"hour": 5, "minute": 40}
